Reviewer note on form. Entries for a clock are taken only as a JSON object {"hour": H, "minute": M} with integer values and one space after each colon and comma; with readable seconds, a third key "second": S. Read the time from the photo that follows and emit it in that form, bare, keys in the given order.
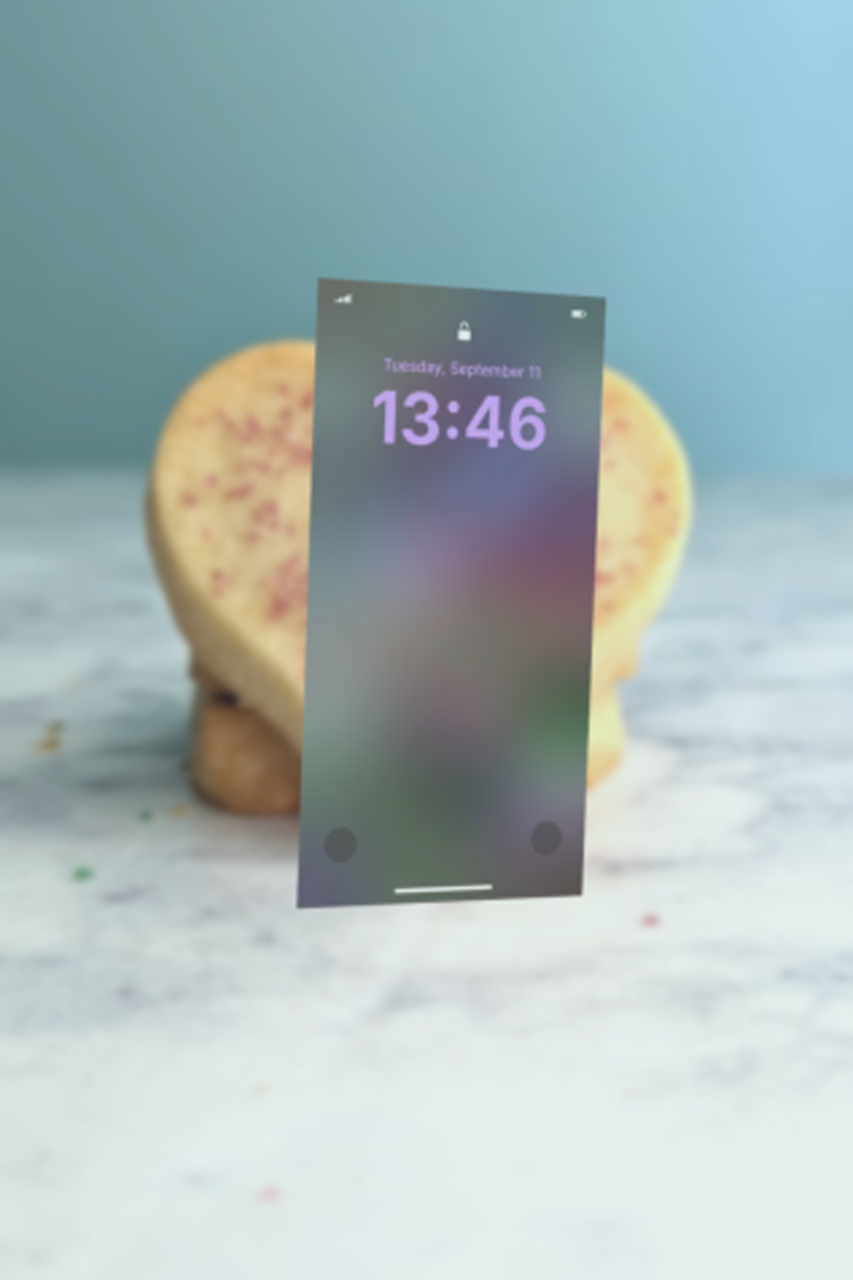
{"hour": 13, "minute": 46}
